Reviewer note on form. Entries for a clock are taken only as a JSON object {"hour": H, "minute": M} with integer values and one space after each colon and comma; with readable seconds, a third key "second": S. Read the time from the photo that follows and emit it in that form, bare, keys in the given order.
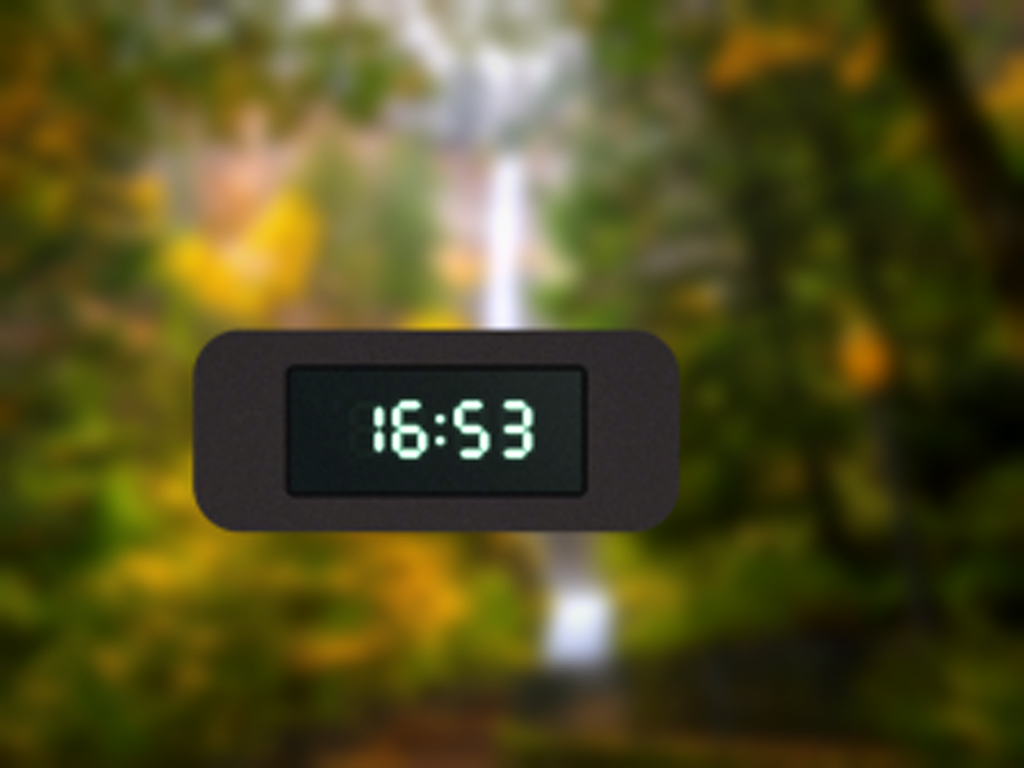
{"hour": 16, "minute": 53}
